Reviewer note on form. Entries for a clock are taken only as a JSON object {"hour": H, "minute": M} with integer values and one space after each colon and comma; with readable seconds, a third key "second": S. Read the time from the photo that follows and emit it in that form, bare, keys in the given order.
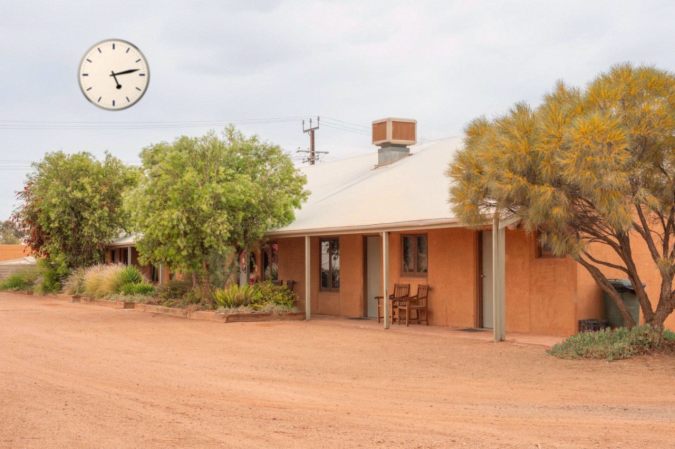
{"hour": 5, "minute": 13}
